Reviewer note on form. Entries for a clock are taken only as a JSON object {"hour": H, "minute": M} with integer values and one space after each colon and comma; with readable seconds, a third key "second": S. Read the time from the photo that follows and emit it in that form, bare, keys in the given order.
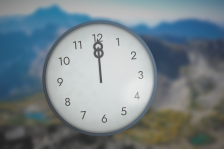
{"hour": 12, "minute": 0}
